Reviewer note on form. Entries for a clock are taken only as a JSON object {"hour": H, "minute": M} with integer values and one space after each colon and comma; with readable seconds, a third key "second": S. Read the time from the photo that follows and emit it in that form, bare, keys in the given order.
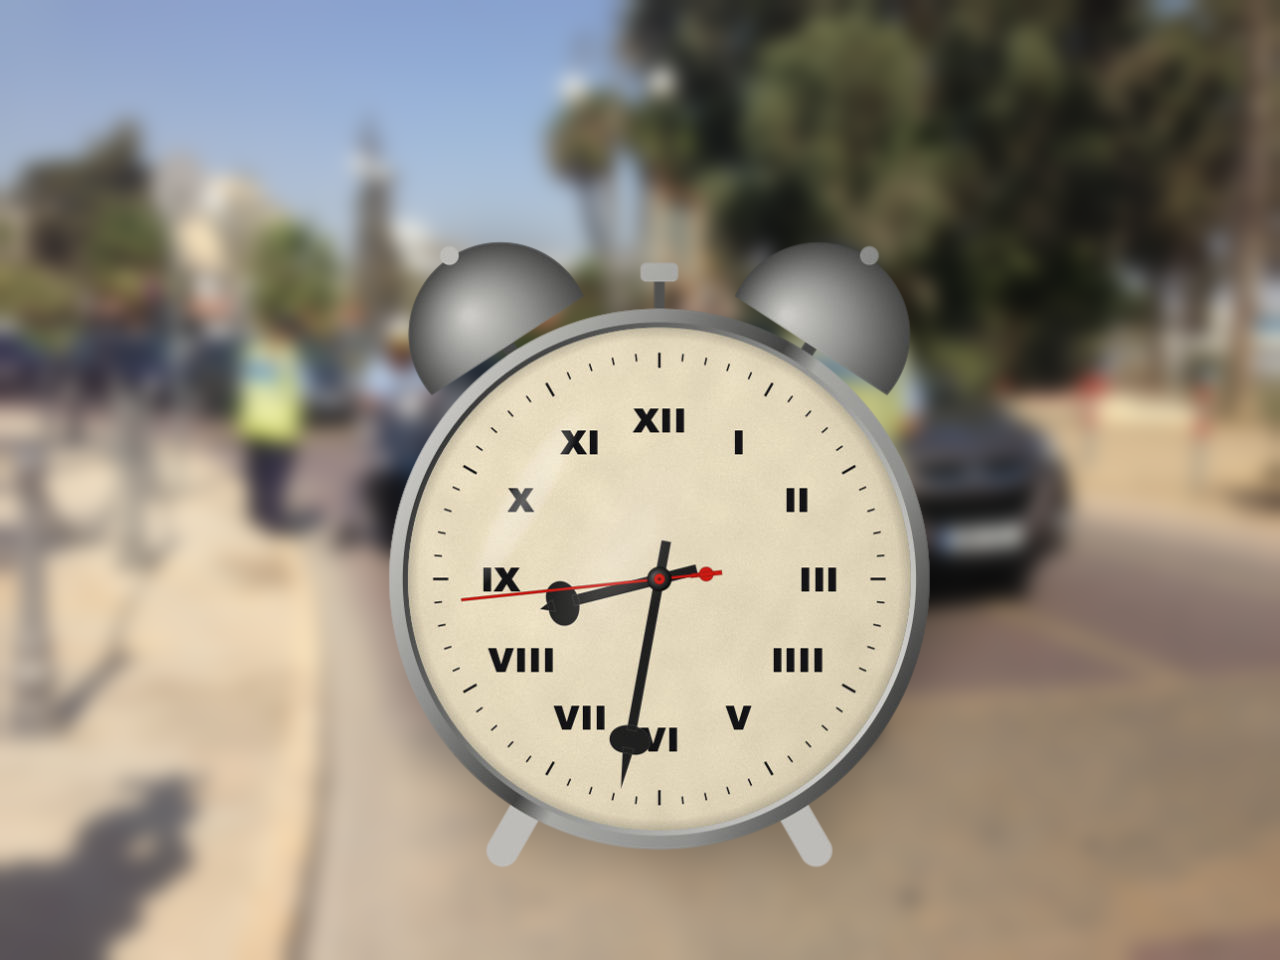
{"hour": 8, "minute": 31, "second": 44}
